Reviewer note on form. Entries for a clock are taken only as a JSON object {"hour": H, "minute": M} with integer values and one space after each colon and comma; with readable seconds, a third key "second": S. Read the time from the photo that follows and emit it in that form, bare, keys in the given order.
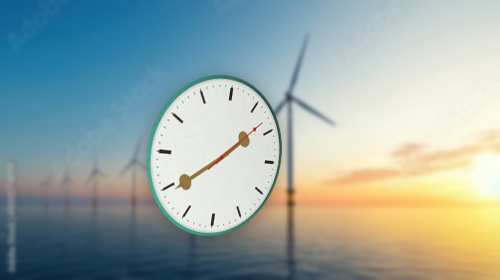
{"hour": 1, "minute": 39, "second": 8}
